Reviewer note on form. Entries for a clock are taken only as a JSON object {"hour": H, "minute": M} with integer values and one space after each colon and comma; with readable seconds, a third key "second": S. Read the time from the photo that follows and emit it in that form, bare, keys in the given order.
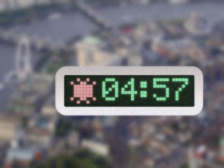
{"hour": 4, "minute": 57}
